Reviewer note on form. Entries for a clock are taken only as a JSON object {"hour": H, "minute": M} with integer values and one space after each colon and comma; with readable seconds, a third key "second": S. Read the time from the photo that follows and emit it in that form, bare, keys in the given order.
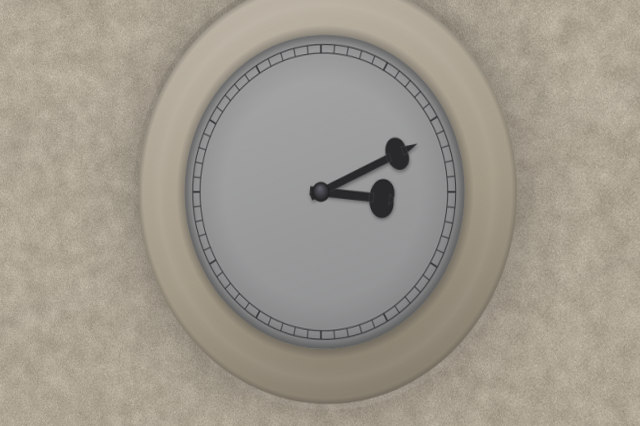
{"hour": 3, "minute": 11}
